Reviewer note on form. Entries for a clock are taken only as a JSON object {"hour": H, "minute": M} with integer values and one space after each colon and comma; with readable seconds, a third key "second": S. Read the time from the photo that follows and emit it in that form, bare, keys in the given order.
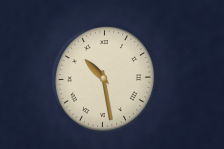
{"hour": 10, "minute": 28}
